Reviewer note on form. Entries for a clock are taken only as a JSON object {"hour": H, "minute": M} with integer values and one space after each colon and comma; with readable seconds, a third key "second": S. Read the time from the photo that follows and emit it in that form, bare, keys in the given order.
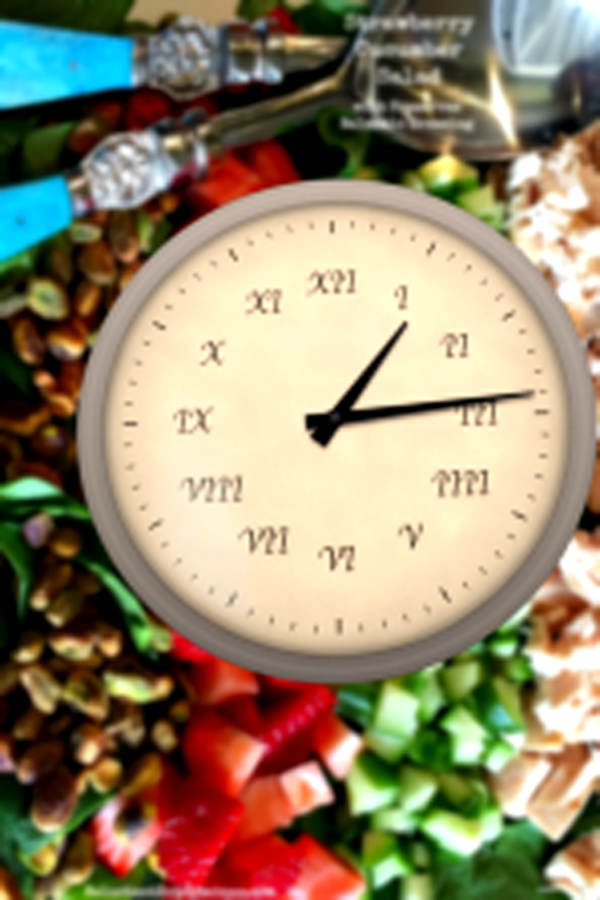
{"hour": 1, "minute": 14}
